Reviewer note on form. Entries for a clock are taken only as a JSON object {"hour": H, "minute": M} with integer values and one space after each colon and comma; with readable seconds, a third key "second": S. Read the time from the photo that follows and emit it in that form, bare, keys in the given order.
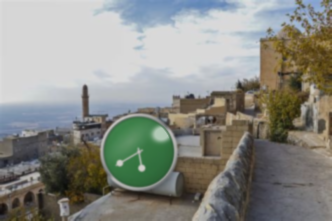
{"hour": 5, "minute": 40}
